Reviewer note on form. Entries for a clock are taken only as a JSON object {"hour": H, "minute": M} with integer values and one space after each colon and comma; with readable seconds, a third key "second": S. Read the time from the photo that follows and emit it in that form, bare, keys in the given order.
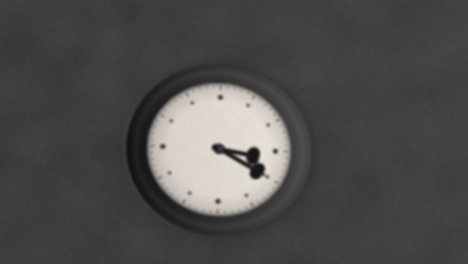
{"hour": 3, "minute": 20}
